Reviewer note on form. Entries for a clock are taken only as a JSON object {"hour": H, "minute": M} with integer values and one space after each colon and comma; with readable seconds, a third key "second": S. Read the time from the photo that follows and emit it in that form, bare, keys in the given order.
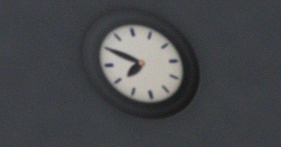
{"hour": 7, "minute": 50}
